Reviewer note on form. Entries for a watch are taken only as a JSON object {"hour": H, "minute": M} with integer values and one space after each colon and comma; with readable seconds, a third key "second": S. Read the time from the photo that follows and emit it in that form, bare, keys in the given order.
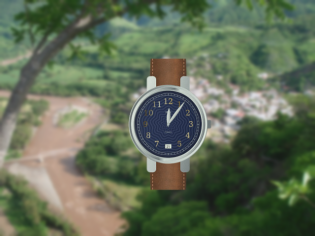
{"hour": 12, "minute": 6}
